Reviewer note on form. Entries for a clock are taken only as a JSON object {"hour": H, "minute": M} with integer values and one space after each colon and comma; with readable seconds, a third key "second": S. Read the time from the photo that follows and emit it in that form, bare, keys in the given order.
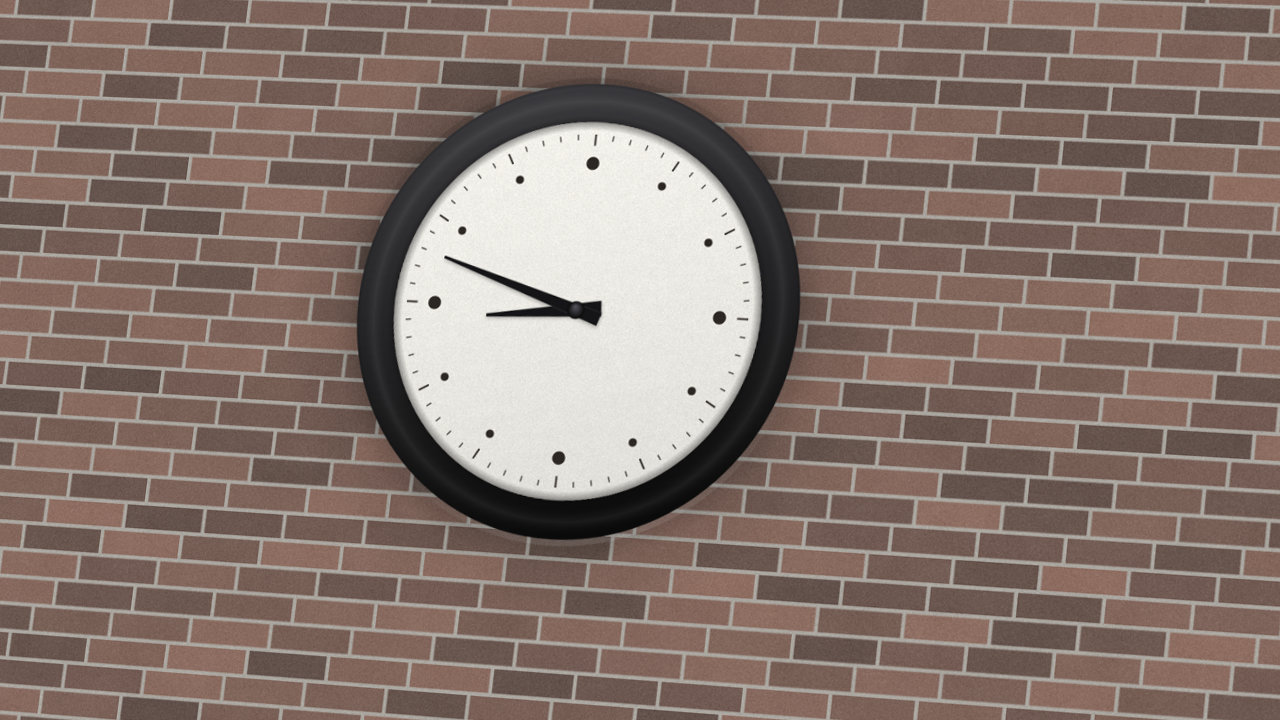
{"hour": 8, "minute": 48}
